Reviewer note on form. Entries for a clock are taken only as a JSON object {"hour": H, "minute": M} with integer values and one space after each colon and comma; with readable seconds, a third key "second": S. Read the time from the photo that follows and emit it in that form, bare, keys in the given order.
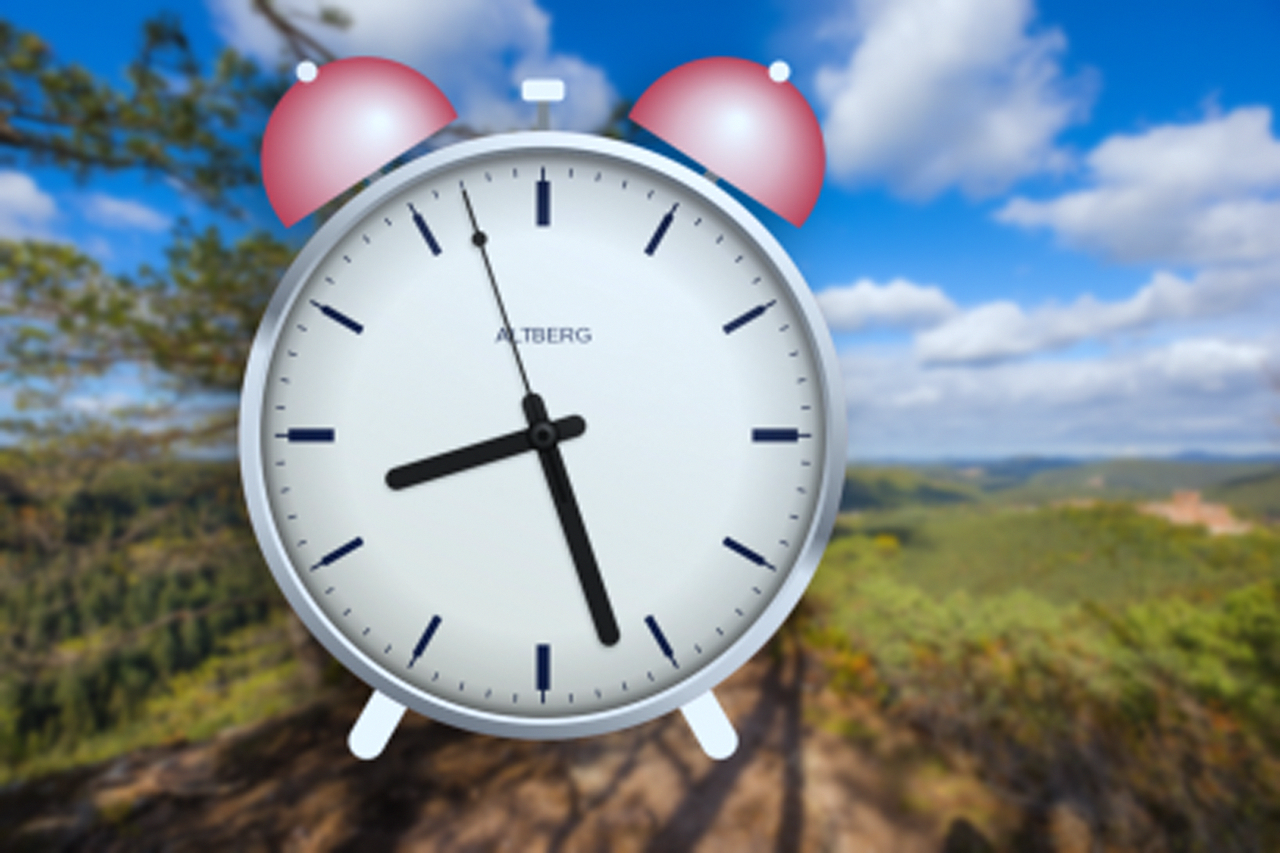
{"hour": 8, "minute": 26, "second": 57}
